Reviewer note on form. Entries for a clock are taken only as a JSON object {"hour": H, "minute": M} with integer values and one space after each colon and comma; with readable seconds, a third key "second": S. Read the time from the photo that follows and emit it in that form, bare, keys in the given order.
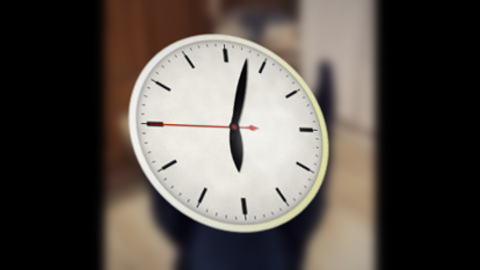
{"hour": 6, "minute": 2, "second": 45}
